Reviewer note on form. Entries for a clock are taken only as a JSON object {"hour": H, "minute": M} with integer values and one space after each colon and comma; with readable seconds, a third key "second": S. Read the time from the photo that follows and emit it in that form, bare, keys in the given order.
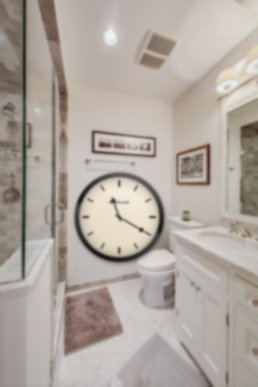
{"hour": 11, "minute": 20}
